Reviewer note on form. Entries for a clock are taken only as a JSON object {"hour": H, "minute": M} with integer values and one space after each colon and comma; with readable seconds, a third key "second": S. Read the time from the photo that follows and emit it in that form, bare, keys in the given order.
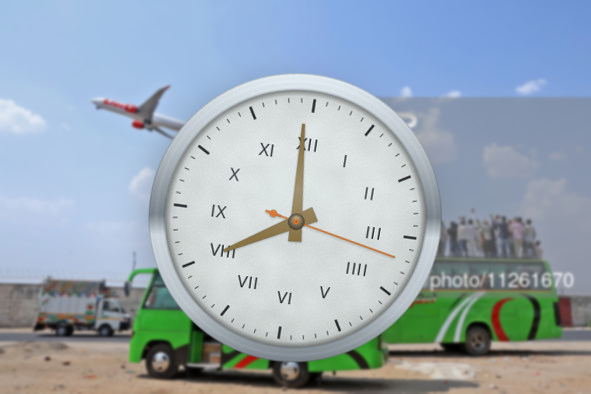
{"hour": 7, "minute": 59, "second": 17}
